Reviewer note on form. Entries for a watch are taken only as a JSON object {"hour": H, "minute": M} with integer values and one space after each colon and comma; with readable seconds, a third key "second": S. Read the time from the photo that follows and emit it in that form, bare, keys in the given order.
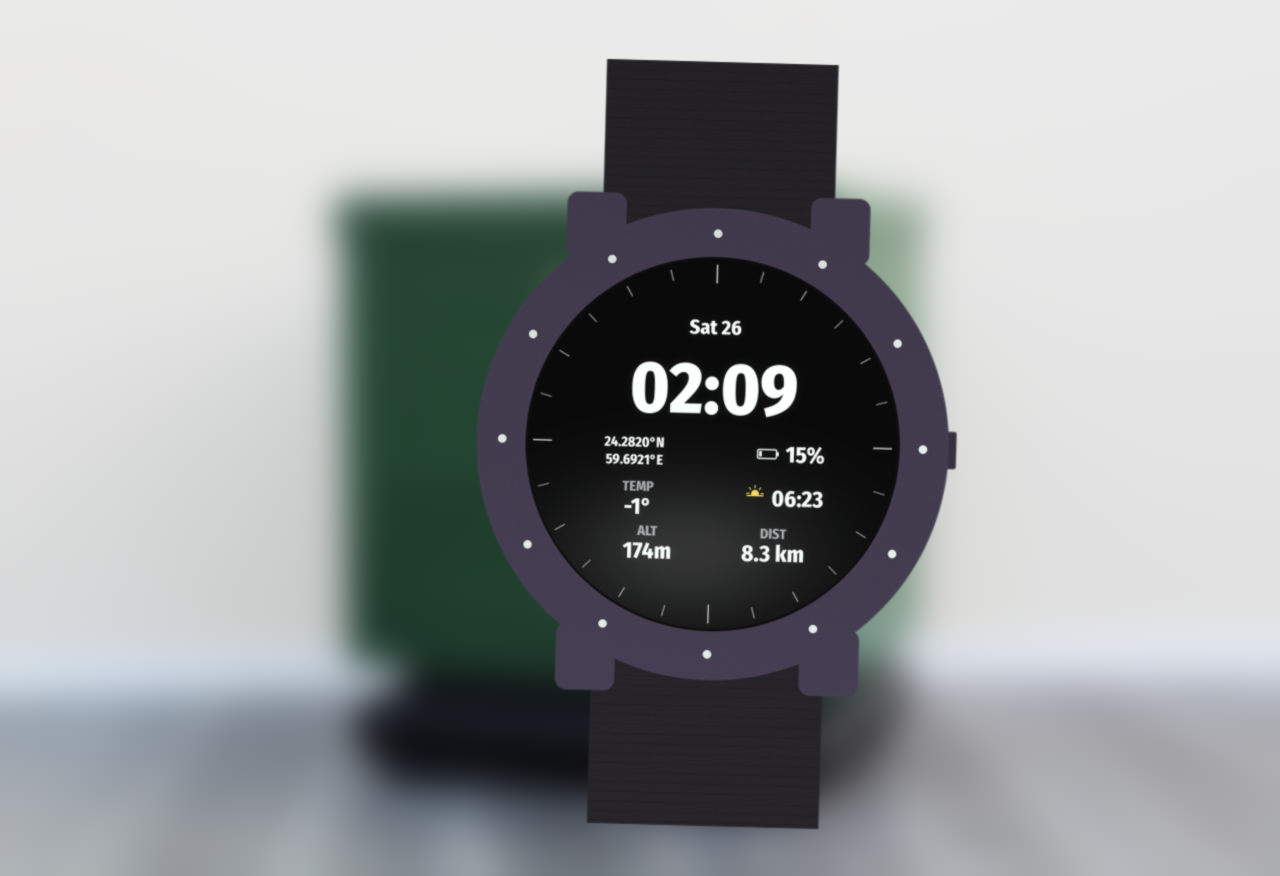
{"hour": 2, "minute": 9}
